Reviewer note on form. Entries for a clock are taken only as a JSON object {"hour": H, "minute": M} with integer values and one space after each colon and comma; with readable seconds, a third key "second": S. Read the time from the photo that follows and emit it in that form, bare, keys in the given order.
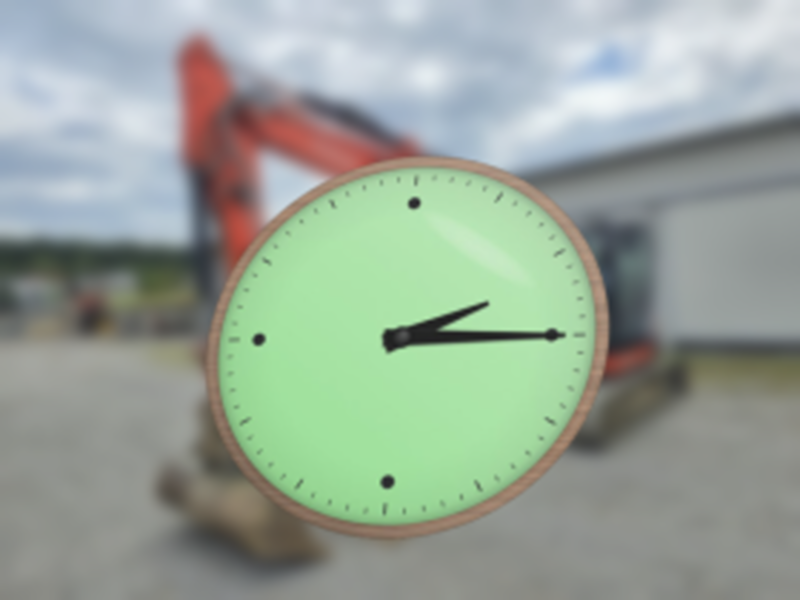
{"hour": 2, "minute": 15}
